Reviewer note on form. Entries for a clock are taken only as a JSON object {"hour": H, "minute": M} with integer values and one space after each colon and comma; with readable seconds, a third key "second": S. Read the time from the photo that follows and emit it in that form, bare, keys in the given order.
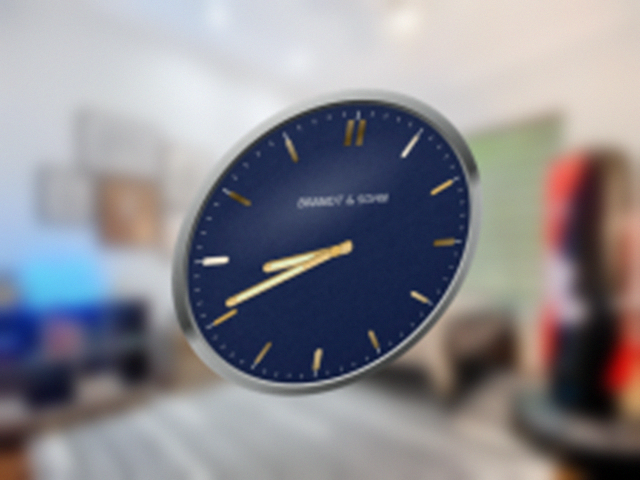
{"hour": 8, "minute": 41}
